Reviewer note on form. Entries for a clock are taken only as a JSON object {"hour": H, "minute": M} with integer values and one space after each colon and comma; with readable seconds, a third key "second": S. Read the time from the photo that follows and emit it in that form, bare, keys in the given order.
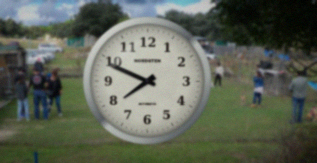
{"hour": 7, "minute": 49}
